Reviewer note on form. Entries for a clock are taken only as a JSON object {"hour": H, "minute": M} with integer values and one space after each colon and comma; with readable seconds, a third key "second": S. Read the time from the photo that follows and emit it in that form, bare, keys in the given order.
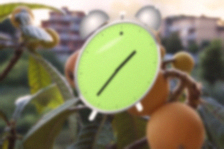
{"hour": 1, "minute": 37}
